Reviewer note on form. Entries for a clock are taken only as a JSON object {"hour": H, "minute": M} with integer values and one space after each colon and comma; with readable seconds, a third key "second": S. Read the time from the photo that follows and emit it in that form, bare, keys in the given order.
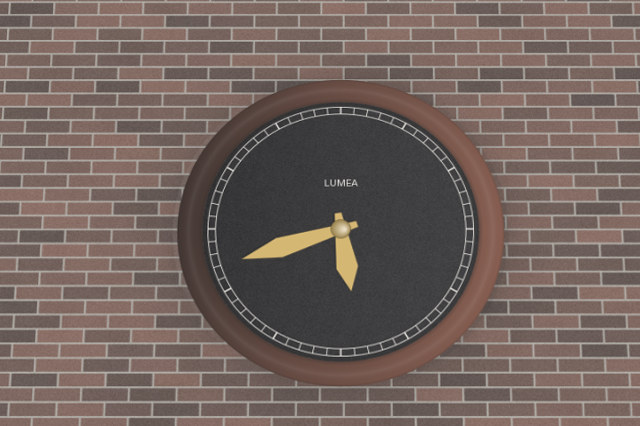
{"hour": 5, "minute": 42}
